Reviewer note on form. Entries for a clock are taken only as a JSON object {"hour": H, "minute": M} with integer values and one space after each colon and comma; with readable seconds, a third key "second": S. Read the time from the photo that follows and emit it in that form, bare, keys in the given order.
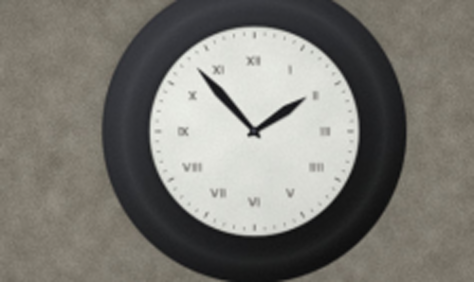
{"hour": 1, "minute": 53}
